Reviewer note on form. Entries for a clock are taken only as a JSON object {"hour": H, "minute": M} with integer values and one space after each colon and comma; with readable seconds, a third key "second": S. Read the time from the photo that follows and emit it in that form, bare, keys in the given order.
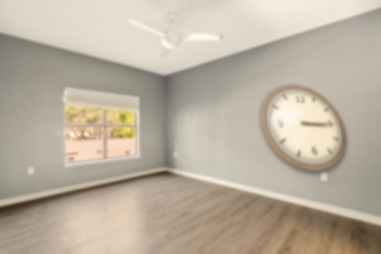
{"hour": 3, "minute": 15}
